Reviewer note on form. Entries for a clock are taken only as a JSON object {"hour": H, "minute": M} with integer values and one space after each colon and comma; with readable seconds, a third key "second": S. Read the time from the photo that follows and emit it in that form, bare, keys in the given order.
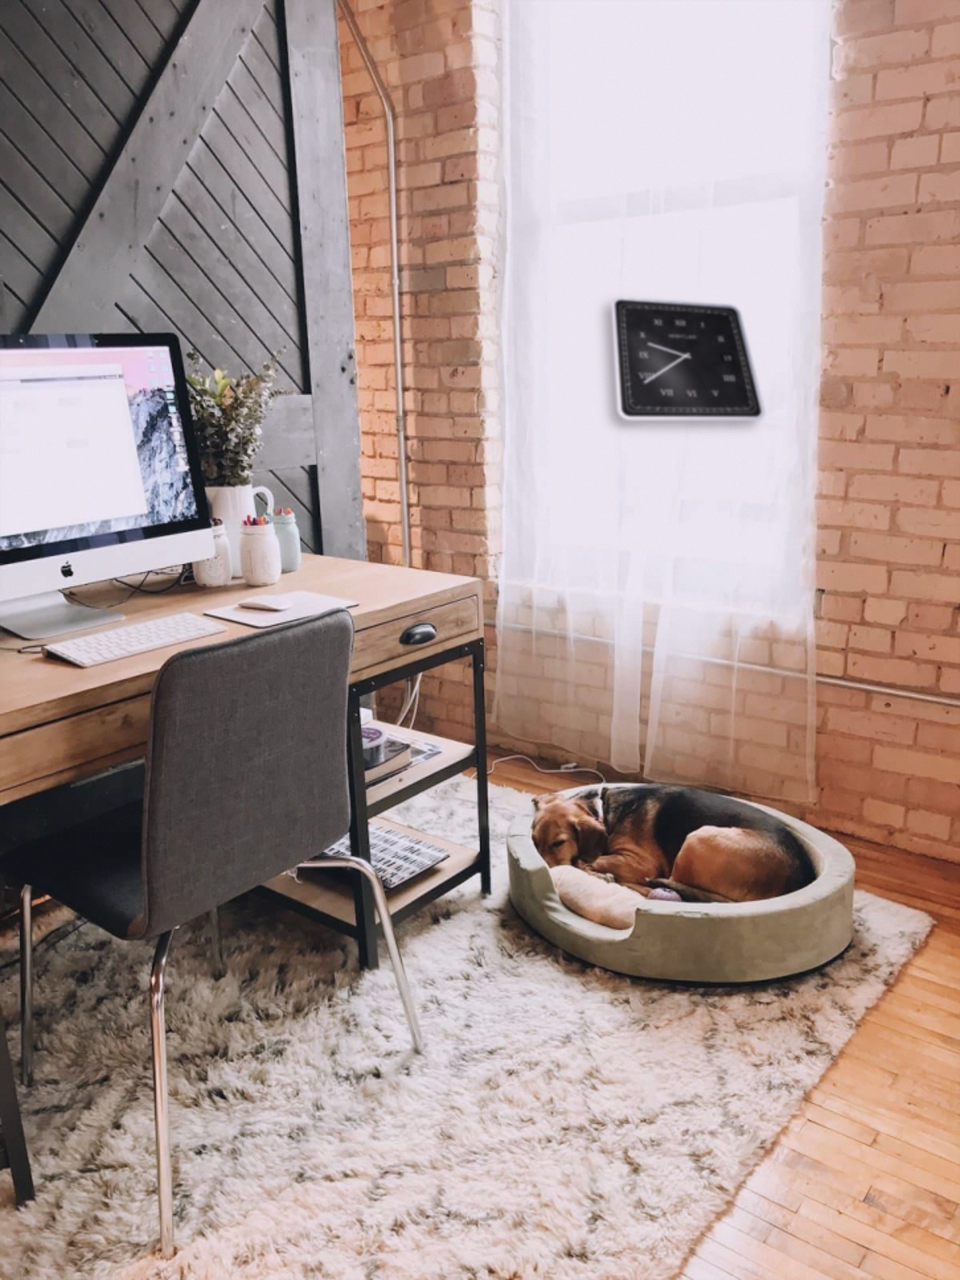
{"hour": 9, "minute": 39}
